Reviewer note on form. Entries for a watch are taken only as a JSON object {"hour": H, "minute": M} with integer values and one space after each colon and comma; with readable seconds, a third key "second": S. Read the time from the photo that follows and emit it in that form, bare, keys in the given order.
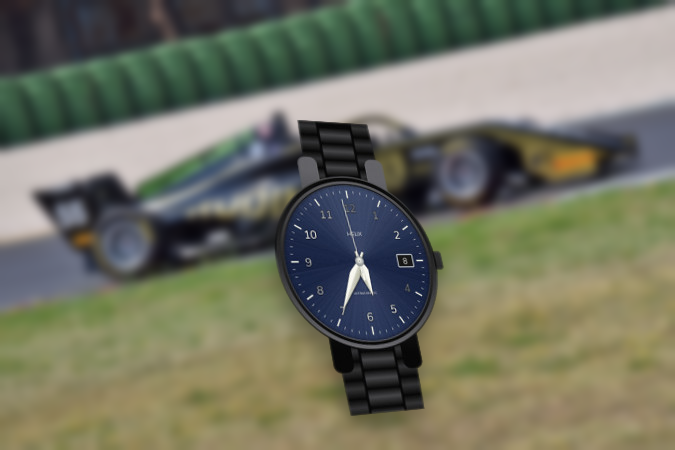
{"hour": 5, "minute": 34, "second": 59}
